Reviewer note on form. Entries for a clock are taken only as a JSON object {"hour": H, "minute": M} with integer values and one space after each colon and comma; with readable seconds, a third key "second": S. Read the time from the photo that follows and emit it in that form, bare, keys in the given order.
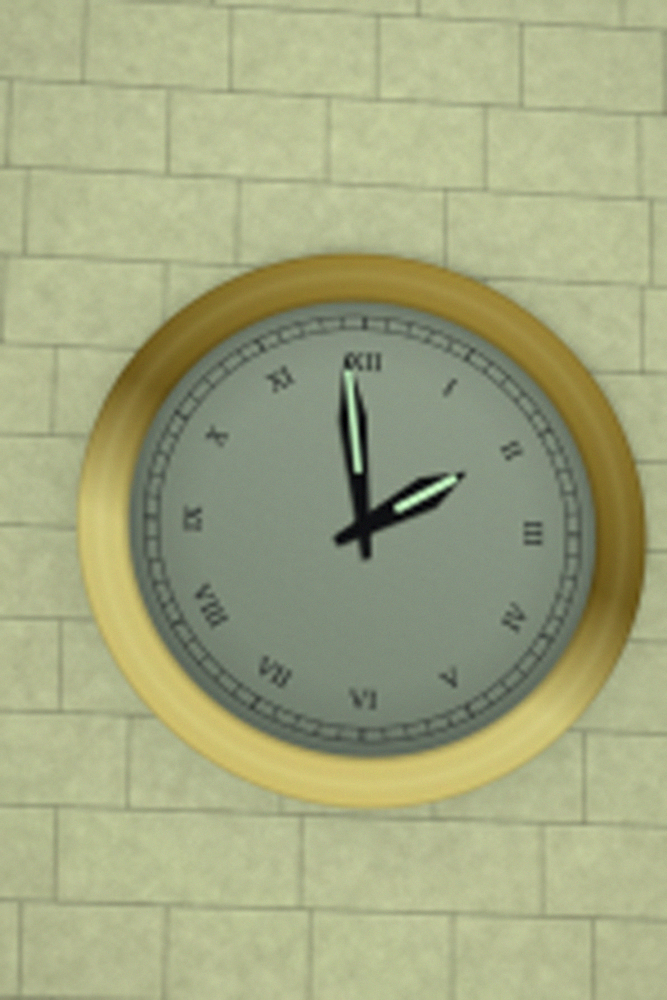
{"hour": 1, "minute": 59}
